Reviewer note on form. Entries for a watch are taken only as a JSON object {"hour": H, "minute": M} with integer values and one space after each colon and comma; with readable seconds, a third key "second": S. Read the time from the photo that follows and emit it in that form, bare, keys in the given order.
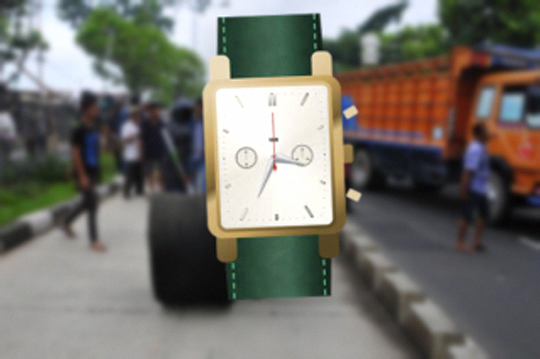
{"hour": 3, "minute": 34}
